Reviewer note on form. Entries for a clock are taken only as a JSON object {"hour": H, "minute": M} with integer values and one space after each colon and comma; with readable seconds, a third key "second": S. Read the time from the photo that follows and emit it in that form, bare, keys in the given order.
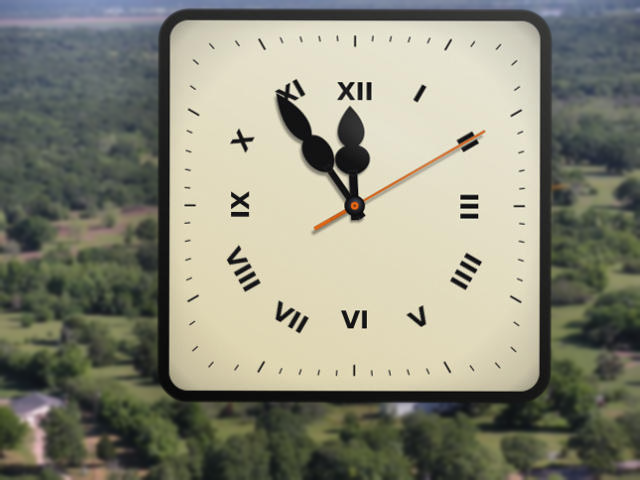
{"hour": 11, "minute": 54, "second": 10}
